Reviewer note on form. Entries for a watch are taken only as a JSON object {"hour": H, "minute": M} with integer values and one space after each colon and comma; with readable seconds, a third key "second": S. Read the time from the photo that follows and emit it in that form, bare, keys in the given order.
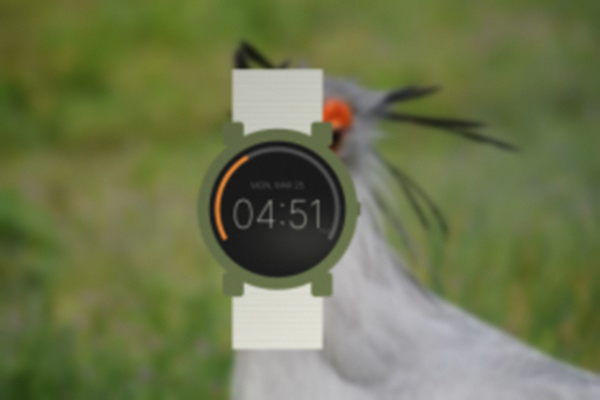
{"hour": 4, "minute": 51}
